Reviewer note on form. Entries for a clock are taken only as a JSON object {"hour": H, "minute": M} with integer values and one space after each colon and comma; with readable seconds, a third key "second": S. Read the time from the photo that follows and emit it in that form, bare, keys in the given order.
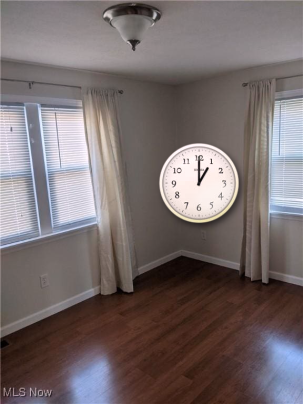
{"hour": 1, "minute": 0}
